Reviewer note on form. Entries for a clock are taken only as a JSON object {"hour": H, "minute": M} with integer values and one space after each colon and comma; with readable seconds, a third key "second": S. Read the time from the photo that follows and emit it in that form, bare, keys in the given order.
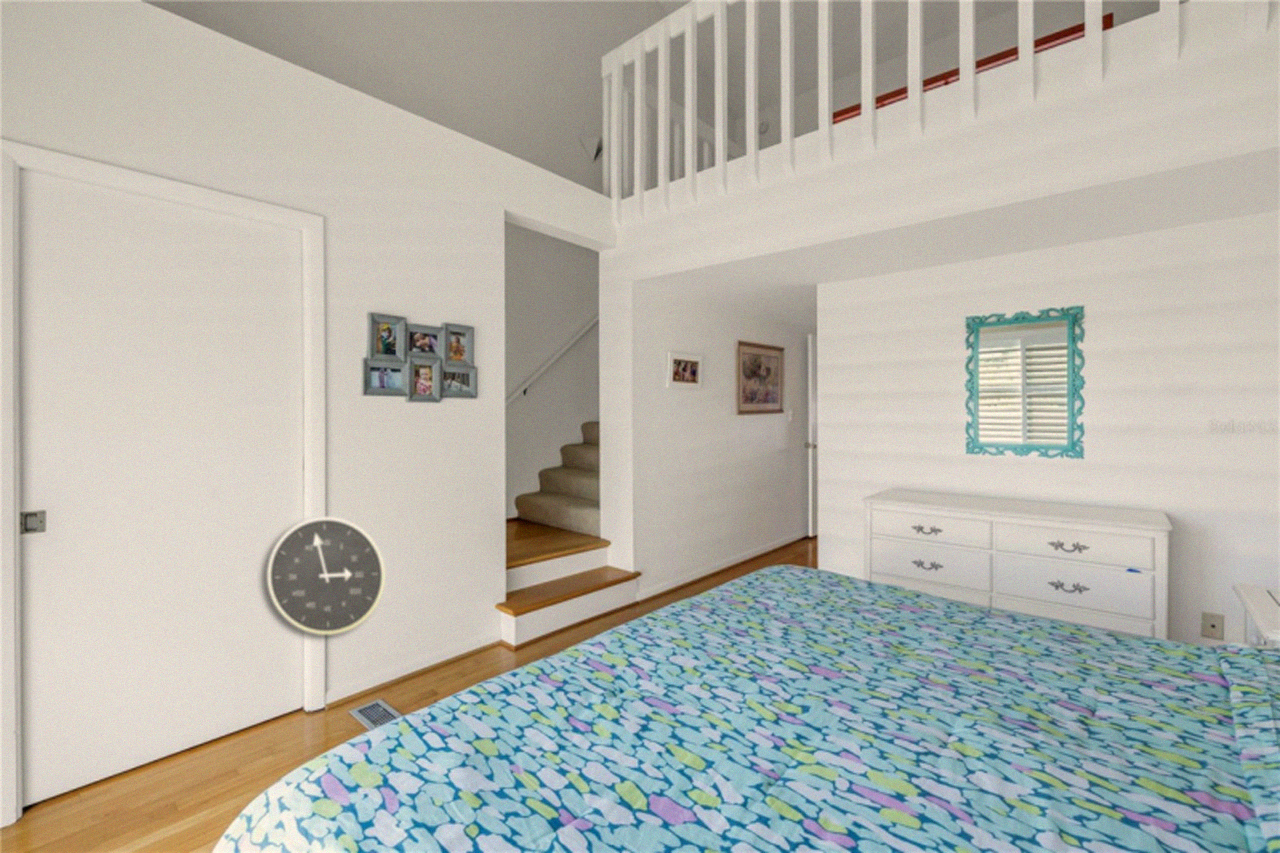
{"hour": 2, "minute": 58}
